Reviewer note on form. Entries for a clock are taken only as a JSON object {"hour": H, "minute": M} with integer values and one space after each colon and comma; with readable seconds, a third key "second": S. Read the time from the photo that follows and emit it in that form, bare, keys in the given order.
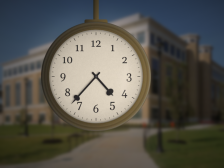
{"hour": 4, "minute": 37}
